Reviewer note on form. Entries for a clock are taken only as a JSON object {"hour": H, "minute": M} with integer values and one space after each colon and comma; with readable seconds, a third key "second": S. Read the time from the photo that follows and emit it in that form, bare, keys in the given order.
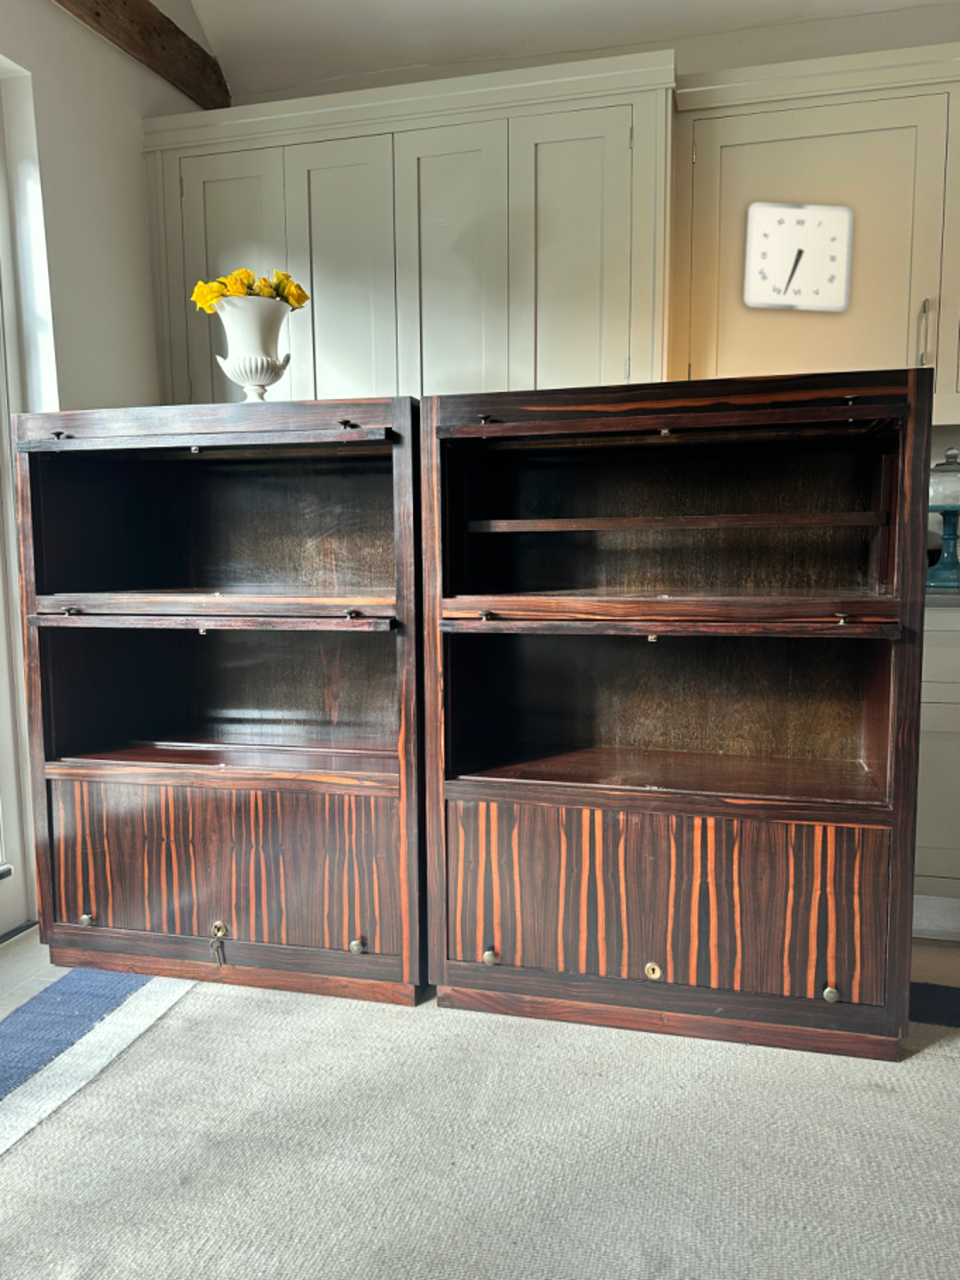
{"hour": 6, "minute": 33}
